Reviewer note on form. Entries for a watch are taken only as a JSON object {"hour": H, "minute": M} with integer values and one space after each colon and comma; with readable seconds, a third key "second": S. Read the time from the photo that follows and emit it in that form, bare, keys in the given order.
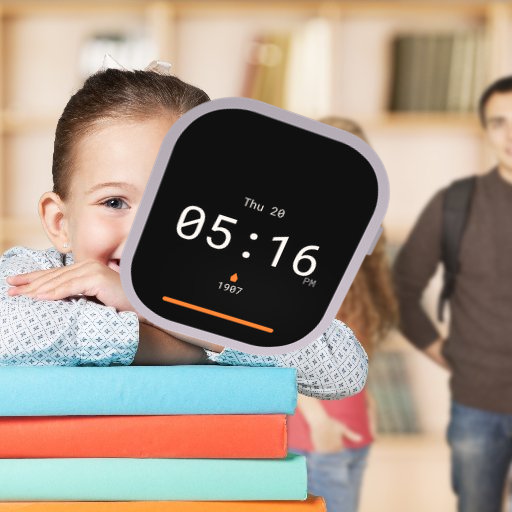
{"hour": 5, "minute": 16}
